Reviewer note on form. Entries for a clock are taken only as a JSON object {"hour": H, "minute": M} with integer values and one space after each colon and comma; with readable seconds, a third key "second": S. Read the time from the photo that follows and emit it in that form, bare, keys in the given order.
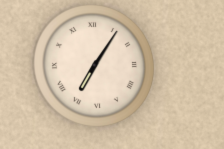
{"hour": 7, "minute": 6}
